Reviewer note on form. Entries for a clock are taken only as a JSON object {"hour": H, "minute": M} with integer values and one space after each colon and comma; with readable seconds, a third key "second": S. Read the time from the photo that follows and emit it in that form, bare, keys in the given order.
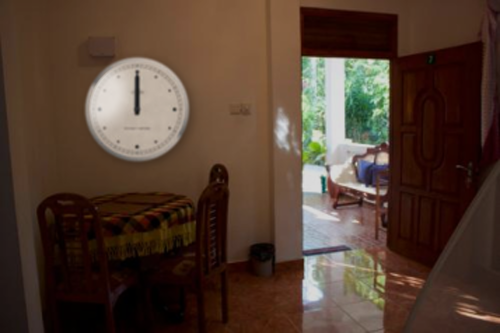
{"hour": 12, "minute": 0}
